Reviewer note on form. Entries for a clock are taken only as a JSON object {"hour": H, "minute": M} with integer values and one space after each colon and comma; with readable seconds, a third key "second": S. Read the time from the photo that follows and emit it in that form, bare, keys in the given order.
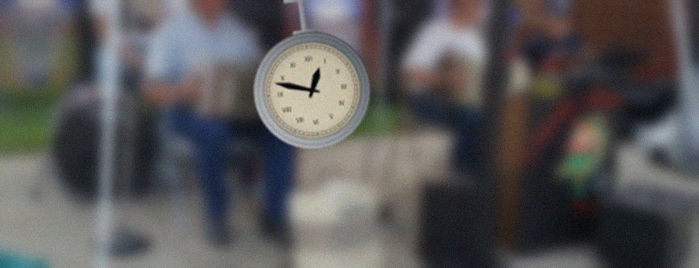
{"hour": 12, "minute": 48}
